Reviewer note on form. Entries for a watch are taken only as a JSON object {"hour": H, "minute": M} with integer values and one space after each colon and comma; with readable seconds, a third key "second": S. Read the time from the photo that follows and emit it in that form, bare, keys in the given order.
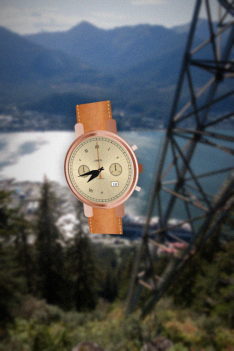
{"hour": 7, "minute": 43}
